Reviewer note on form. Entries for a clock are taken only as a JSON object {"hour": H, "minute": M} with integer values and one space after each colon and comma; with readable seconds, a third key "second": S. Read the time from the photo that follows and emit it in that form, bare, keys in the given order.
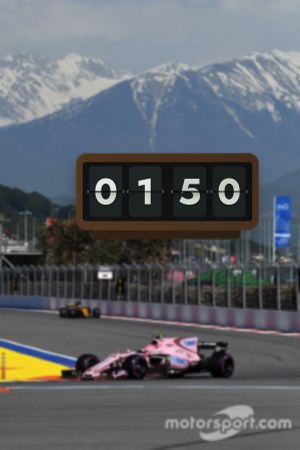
{"hour": 1, "minute": 50}
